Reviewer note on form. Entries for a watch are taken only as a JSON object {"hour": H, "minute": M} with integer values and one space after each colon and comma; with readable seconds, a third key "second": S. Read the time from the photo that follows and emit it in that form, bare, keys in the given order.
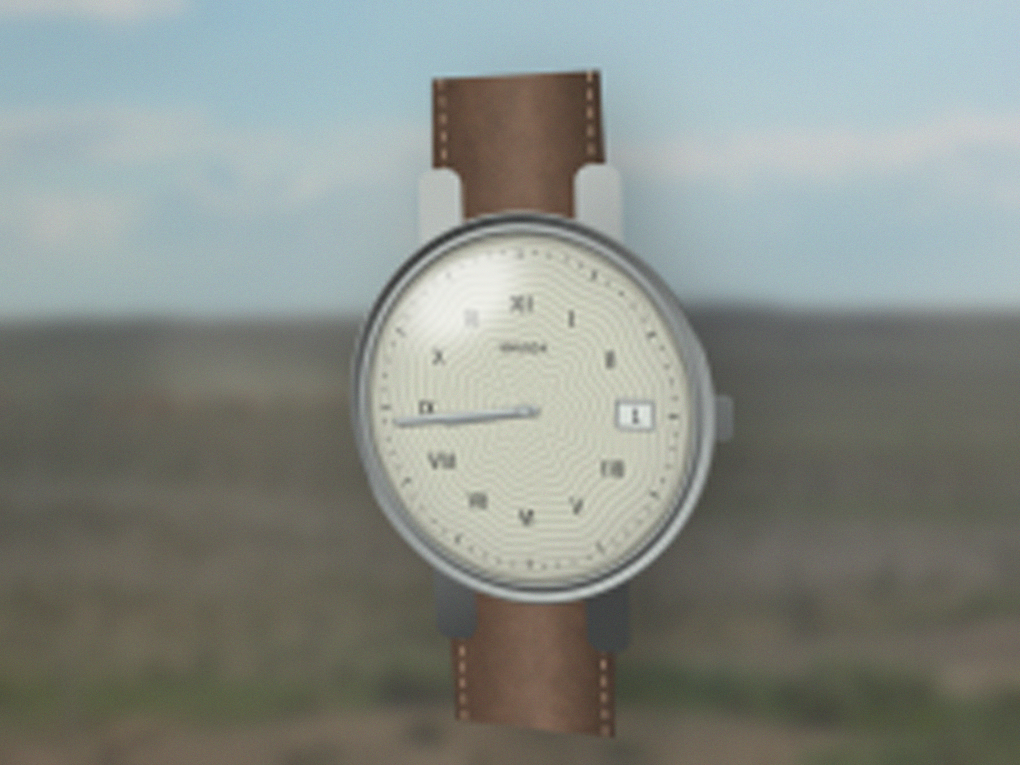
{"hour": 8, "minute": 44}
